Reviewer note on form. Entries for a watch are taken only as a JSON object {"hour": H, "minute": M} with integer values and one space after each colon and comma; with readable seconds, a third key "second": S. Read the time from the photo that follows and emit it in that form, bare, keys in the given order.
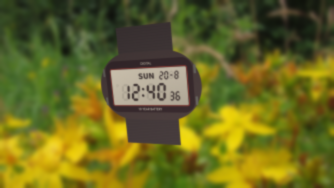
{"hour": 12, "minute": 40}
